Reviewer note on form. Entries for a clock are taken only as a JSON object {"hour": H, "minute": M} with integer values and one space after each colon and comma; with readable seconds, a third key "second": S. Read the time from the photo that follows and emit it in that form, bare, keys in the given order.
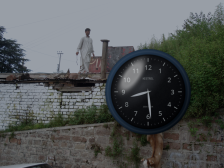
{"hour": 8, "minute": 29}
